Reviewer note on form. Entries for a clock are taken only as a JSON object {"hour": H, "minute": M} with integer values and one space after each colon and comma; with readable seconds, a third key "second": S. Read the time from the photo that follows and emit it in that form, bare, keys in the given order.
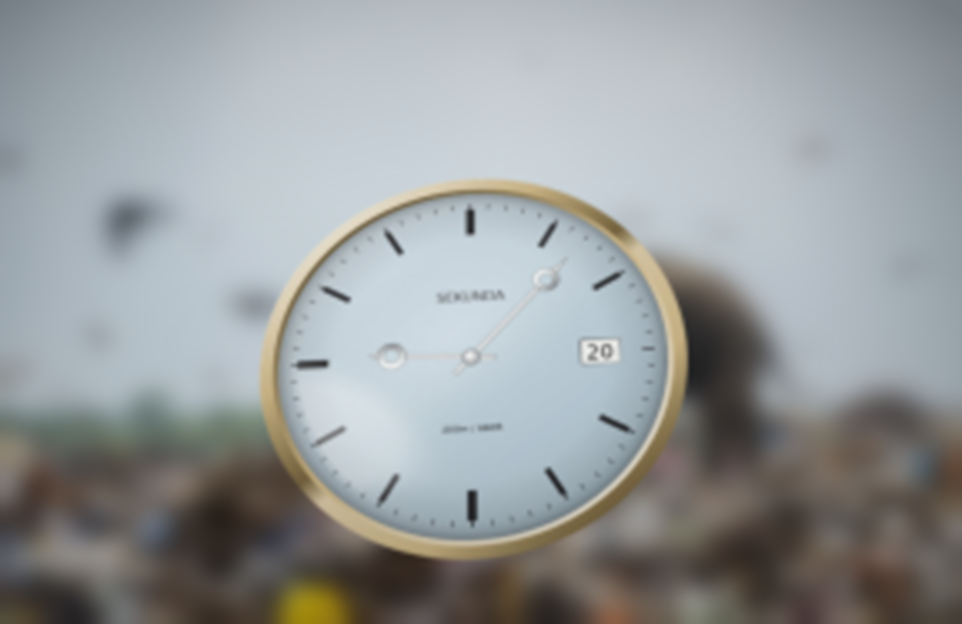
{"hour": 9, "minute": 7}
